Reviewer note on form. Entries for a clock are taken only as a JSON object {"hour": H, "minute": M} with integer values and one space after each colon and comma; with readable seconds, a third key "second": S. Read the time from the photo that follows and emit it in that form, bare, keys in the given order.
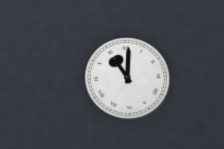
{"hour": 11, "minute": 1}
